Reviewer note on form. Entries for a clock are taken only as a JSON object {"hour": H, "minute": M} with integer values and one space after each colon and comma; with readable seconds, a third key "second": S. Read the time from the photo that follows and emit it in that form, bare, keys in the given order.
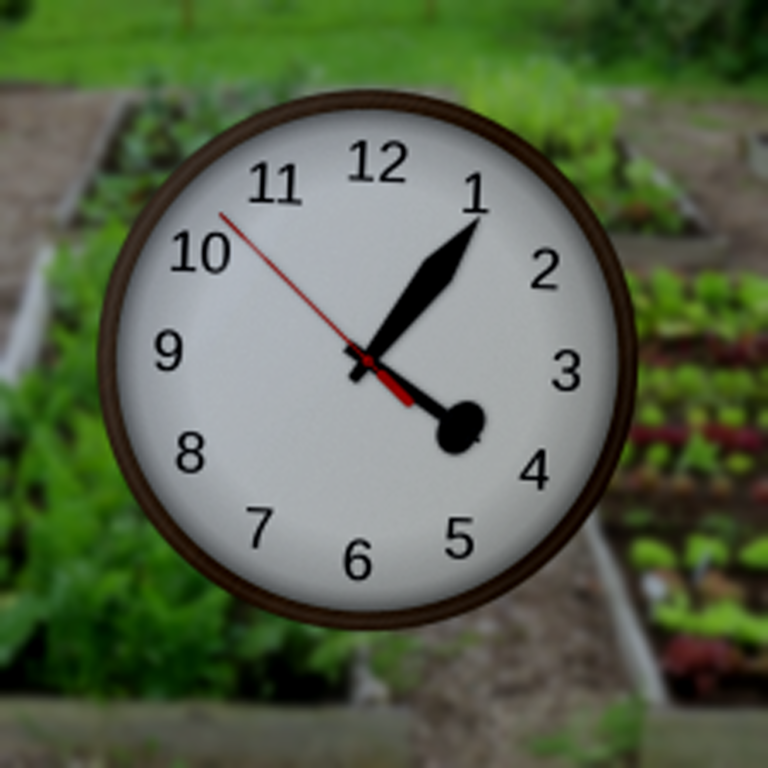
{"hour": 4, "minute": 5, "second": 52}
